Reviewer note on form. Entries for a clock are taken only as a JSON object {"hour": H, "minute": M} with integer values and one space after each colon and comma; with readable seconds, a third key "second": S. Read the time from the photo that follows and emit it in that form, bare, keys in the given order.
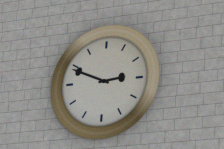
{"hour": 2, "minute": 49}
